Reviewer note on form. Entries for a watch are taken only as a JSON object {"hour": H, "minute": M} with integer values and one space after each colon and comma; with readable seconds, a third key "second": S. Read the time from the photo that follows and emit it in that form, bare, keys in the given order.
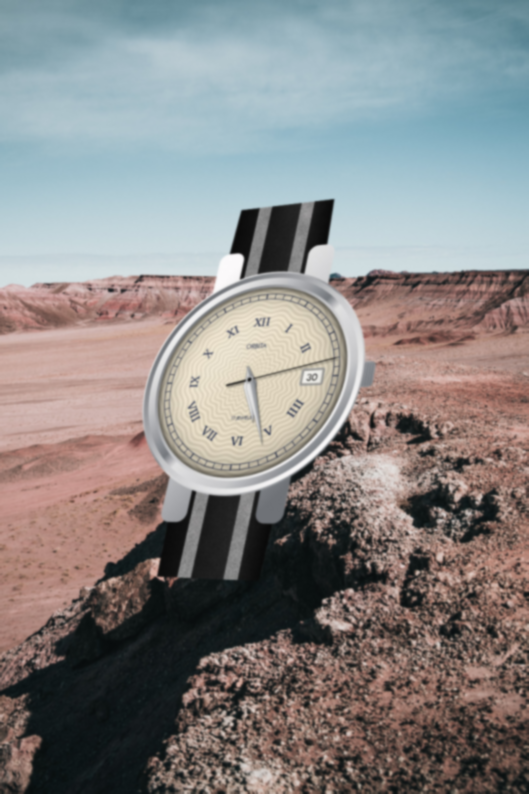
{"hour": 5, "minute": 26, "second": 13}
